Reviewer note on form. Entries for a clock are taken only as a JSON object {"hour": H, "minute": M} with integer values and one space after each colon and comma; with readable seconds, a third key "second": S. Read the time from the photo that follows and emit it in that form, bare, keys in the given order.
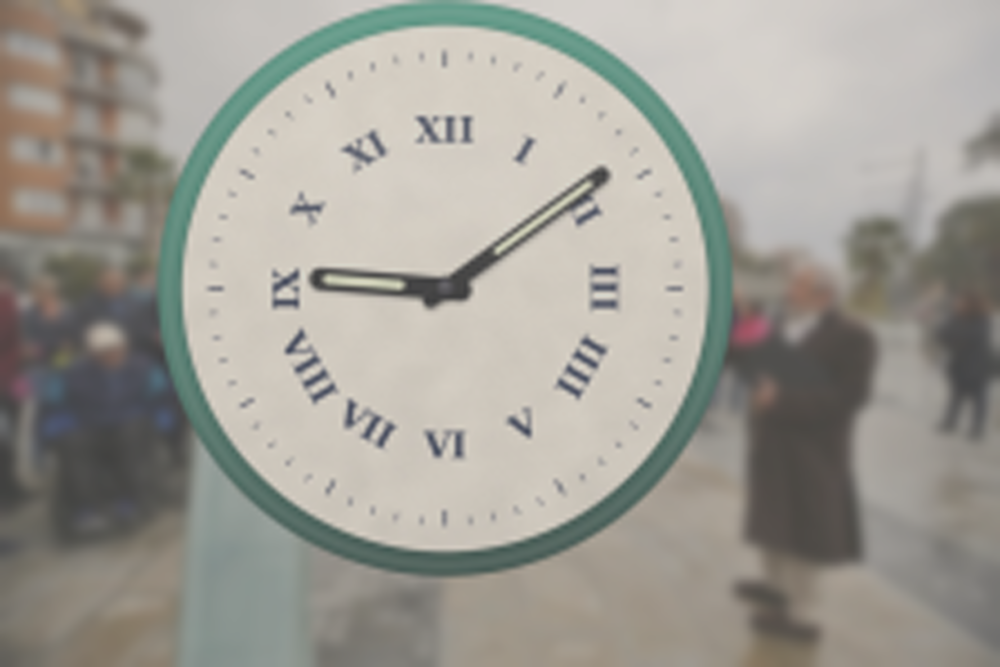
{"hour": 9, "minute": 9}
